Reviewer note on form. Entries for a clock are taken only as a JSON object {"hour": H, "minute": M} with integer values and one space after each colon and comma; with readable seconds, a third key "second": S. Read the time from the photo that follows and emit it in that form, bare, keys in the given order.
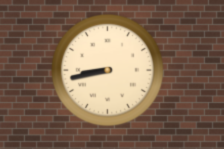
{"hour": 8, "minute": 43}
